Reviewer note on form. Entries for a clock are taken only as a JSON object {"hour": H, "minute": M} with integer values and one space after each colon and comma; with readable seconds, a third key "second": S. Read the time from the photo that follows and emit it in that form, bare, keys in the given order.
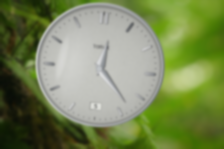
{"hour": 12, "minute": 23}
